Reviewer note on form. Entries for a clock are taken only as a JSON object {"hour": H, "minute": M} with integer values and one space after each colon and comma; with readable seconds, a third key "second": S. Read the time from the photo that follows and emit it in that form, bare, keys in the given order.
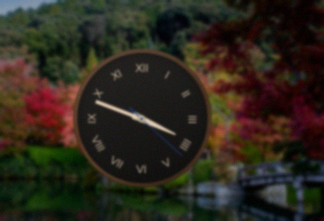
{"hour": 3, "minute": 48, "second": 22}
